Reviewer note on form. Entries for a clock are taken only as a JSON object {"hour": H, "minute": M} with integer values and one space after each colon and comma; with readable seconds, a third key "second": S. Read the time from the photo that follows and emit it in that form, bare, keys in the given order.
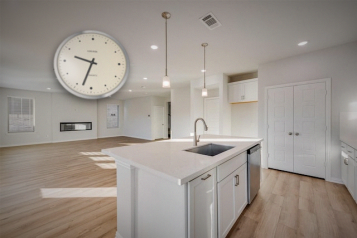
{"hour": 9, "minute": 33}
